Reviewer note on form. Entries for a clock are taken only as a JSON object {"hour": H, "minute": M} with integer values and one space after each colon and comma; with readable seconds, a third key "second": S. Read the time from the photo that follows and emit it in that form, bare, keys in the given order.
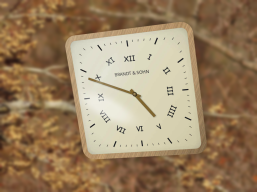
{"hour": 4, "minute": 49}
